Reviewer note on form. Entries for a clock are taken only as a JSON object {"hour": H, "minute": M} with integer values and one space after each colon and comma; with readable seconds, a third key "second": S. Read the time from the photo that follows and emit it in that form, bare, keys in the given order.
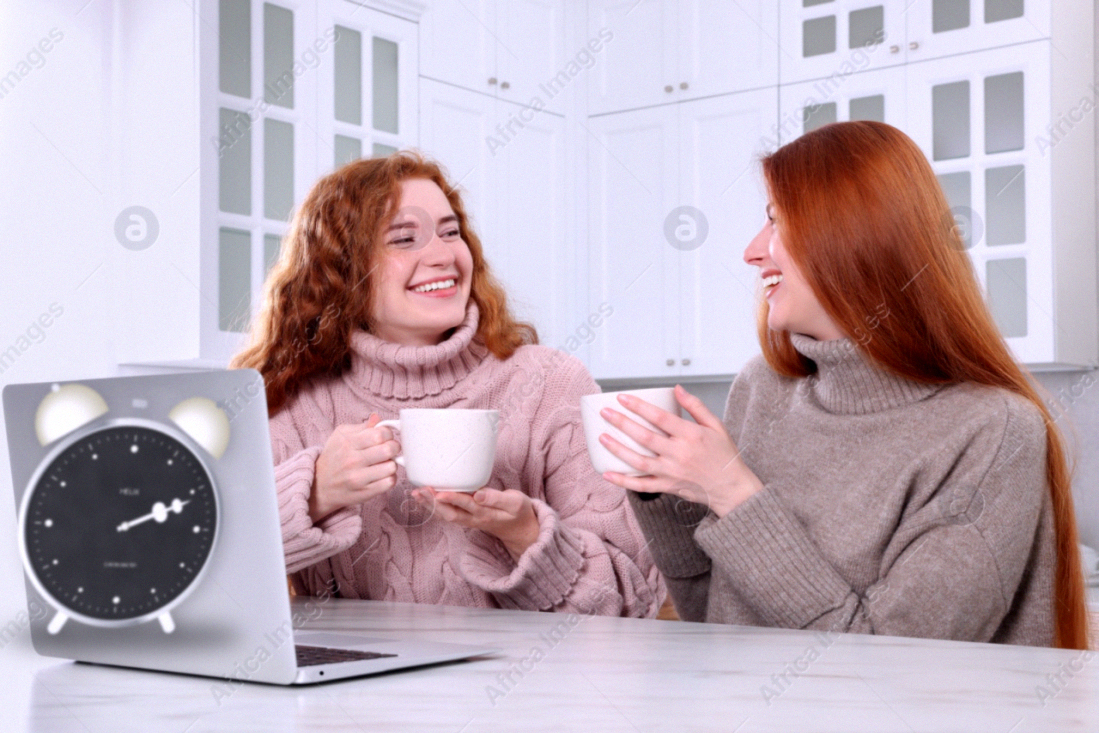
{"hour": 2, "minute": 11}
